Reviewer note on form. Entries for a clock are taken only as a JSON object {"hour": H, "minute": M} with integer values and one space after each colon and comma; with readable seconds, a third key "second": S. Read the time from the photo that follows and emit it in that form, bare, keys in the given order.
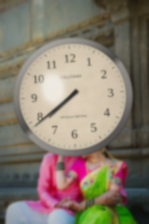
{"hour": 7, "minute": 39}
